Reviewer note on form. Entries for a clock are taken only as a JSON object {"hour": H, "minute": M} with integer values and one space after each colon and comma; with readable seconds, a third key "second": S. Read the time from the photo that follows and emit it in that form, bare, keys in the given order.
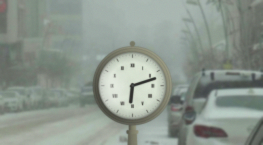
{"hour": 6, "minute": 12}
